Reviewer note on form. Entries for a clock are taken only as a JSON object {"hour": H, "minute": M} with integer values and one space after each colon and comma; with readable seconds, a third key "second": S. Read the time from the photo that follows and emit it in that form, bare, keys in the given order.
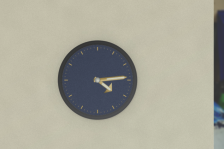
{"hour": 4, "minute": 14}
